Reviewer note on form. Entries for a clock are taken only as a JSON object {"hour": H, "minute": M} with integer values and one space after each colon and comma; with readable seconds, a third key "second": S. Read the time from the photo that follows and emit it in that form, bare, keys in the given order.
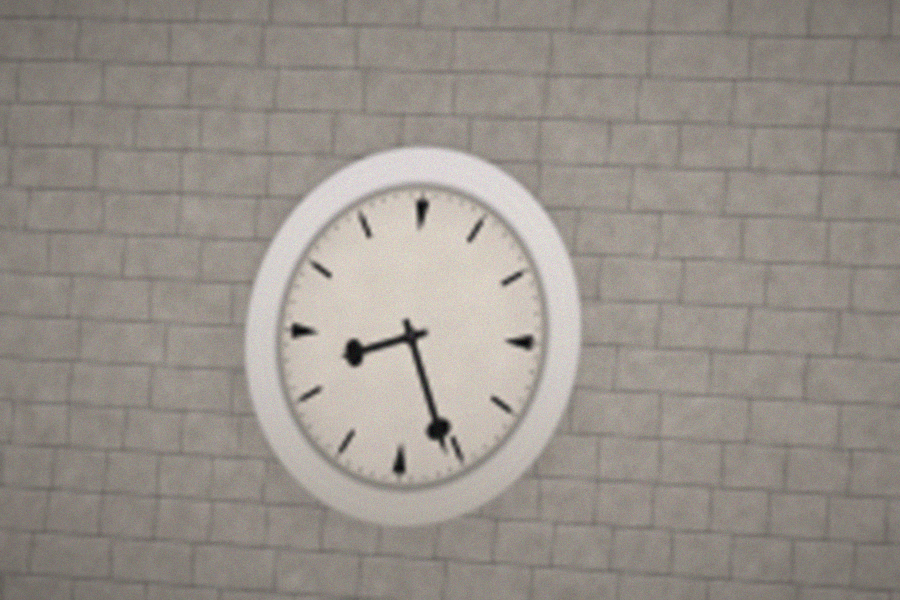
{"hour": 8, "minute": 26}
